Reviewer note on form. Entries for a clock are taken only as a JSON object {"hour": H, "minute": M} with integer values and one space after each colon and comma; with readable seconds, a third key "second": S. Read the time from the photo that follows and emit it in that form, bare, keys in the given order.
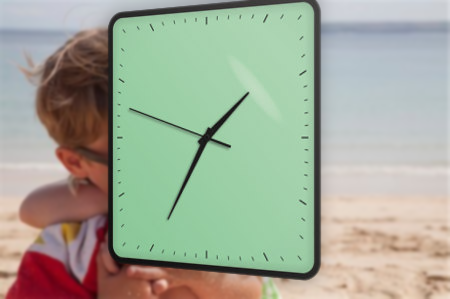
{"hour": 1, "minute": 34, "second": 48}
